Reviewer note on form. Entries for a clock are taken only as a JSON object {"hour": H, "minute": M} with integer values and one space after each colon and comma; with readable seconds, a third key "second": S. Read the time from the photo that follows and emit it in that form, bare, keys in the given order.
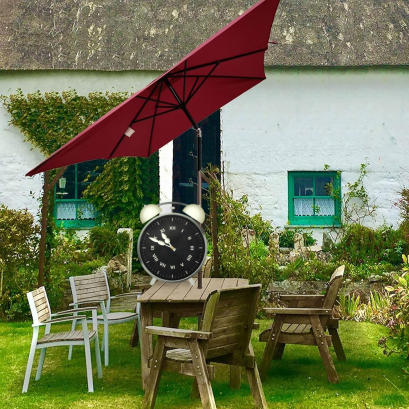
{"hour": 10, "minute": 49}
